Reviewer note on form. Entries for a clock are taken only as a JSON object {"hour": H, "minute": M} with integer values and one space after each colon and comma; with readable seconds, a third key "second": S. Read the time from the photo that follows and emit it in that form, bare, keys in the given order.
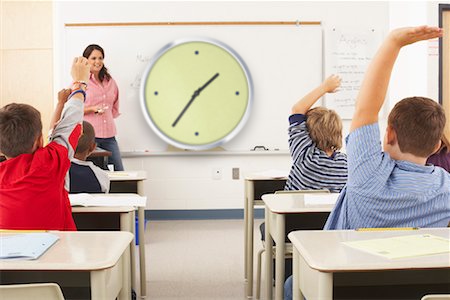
{"hour": 1, "minute": 36}
